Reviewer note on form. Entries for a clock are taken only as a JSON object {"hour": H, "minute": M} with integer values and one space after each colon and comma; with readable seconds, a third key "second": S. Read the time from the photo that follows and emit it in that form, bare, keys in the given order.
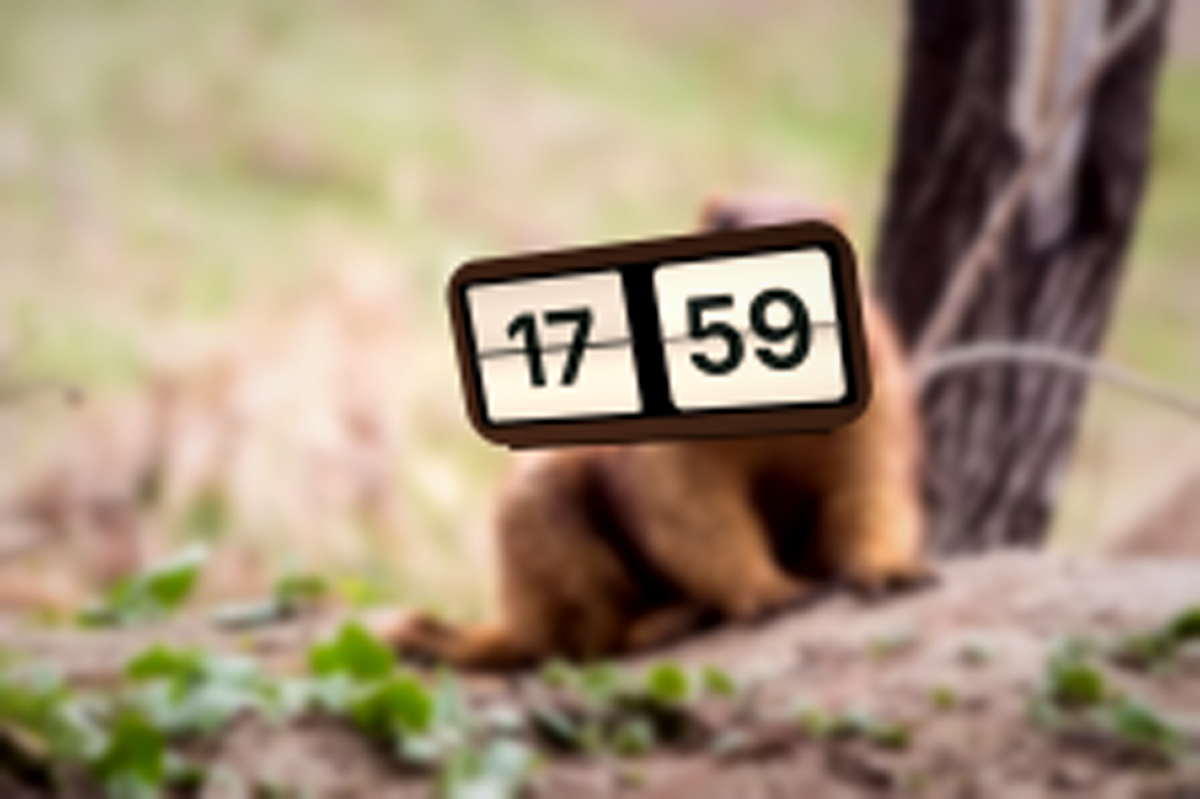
{"hour": 17, "minute": 59}
